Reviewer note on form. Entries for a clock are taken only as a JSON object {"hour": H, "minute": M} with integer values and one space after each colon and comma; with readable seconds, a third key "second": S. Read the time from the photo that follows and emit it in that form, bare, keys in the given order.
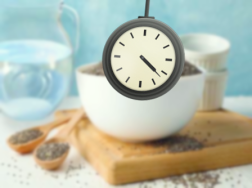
{"hour": 4, "minute": 22}
